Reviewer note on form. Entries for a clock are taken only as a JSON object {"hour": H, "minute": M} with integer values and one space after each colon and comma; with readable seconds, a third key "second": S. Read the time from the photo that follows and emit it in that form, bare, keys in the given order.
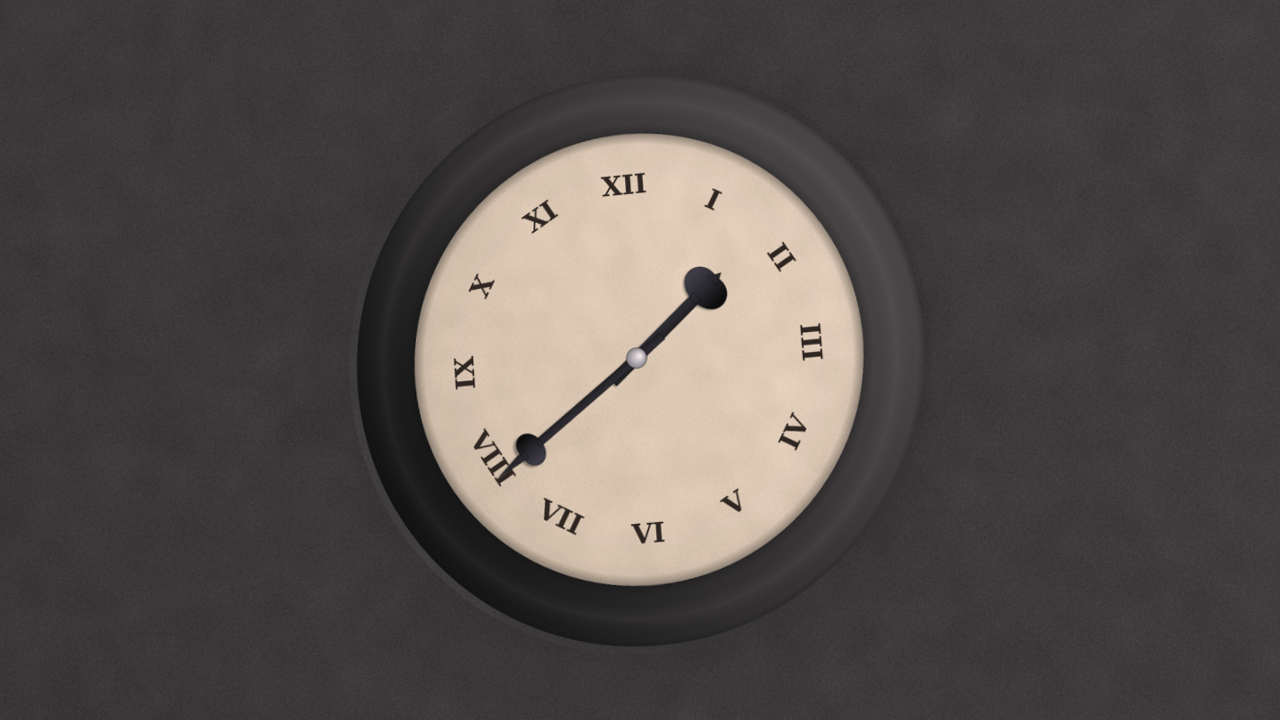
{"hour": 1, "minute": 39}
